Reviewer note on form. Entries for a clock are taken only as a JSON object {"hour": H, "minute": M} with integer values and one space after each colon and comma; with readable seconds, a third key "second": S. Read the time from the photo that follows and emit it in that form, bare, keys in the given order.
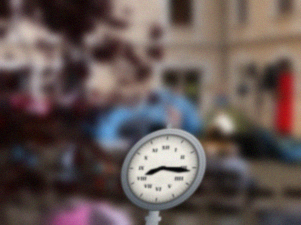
{"hour": 8, "minute": 16}
